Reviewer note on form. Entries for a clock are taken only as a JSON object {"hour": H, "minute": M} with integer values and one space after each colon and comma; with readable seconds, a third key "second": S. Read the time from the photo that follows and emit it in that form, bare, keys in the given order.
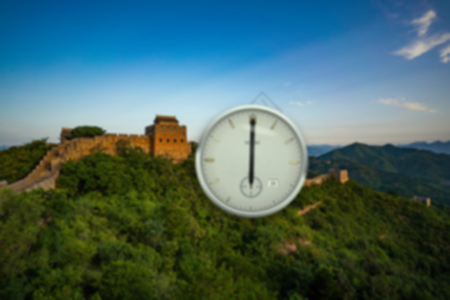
{"hour": 6, "minute": 0}
